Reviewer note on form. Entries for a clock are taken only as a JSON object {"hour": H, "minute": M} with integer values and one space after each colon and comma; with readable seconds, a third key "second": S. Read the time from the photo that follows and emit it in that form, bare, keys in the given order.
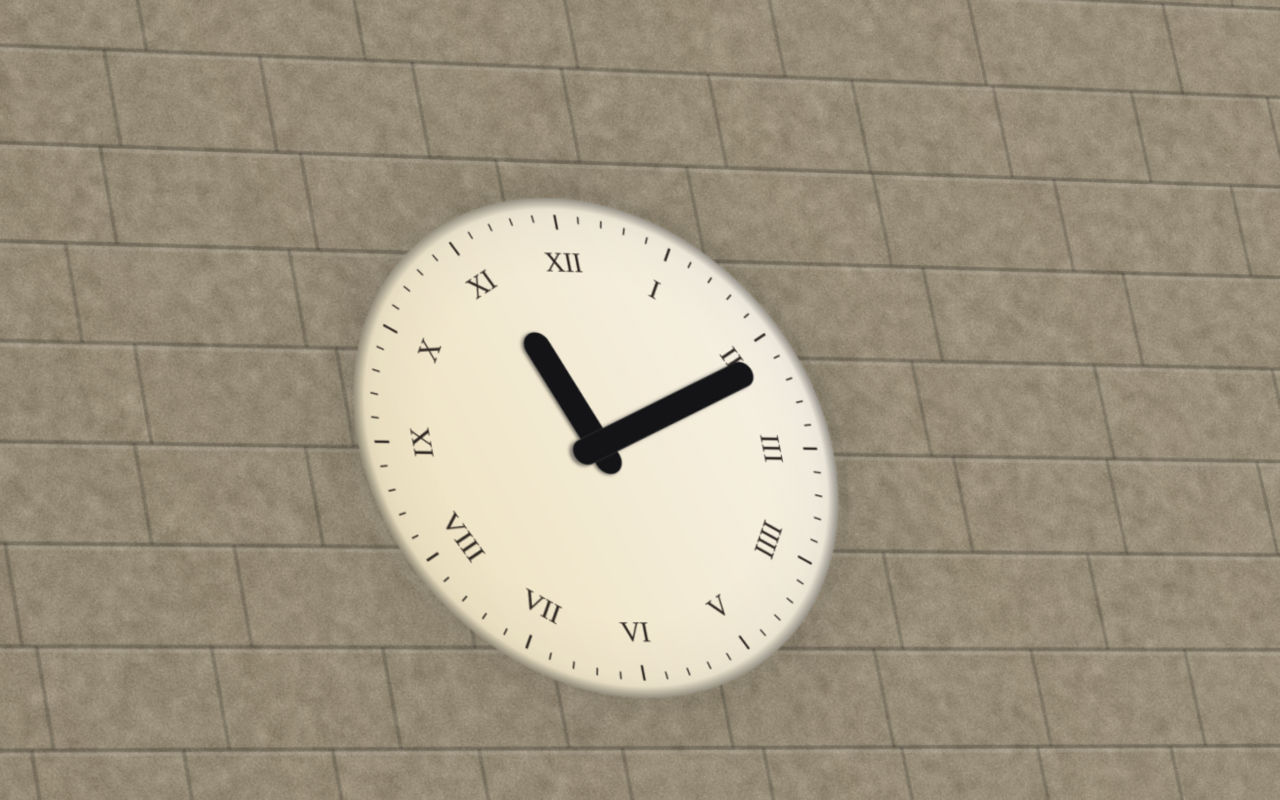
{"hour": 11, "minute": 11}
